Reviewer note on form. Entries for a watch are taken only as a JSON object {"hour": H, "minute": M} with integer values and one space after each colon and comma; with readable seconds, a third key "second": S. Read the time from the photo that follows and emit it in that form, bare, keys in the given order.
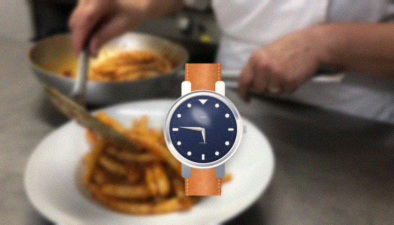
{"hour": 5, "minute": 46}
